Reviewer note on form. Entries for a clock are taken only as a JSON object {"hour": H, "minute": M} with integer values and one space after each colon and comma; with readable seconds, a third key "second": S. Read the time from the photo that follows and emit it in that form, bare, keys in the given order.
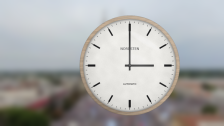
{"hour": 3, "minute": 0}
